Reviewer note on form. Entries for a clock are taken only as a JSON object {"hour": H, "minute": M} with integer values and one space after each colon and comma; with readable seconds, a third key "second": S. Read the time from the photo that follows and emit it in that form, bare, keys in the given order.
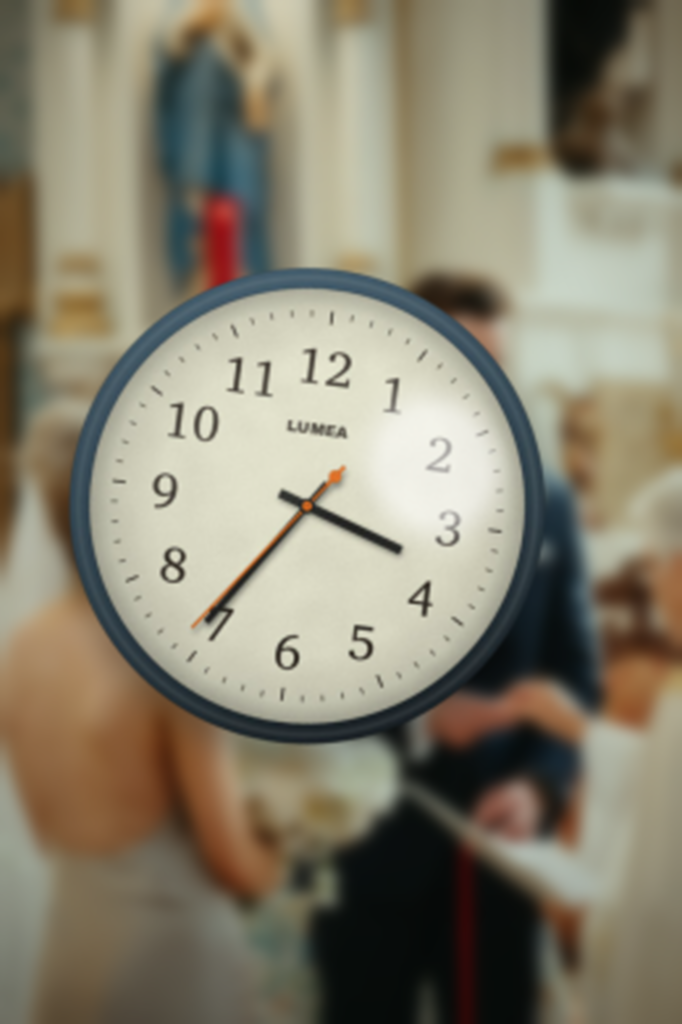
{"hour": 3, "minute": 35, "second": 36}
